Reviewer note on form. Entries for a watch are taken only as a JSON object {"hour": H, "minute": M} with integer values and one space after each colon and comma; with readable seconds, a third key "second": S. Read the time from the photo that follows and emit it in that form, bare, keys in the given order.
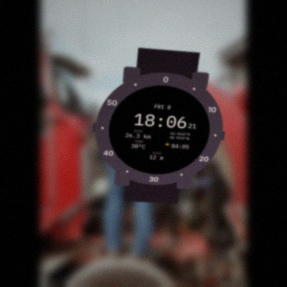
{"hour": 18, "minute": 6}
